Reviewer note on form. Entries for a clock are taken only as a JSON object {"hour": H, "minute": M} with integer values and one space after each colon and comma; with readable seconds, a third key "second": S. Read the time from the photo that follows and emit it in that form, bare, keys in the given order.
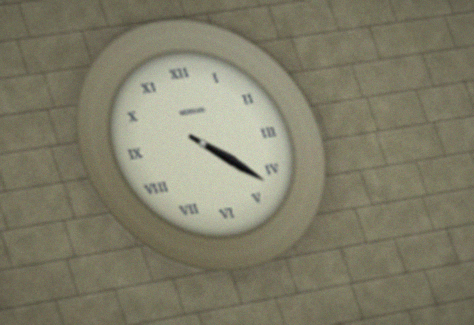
{"hour": 4, "minute": 22}
